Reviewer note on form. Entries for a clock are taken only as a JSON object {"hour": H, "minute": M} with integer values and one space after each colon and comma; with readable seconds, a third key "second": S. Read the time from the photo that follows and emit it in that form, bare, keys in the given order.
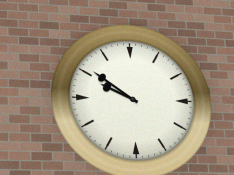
{"hour": 9, "minute": 51}
